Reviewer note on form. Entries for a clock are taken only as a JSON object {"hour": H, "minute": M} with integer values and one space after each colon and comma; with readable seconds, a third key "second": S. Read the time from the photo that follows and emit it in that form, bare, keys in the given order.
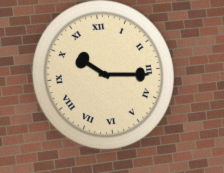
{"hour": 10, "minute": 16}
